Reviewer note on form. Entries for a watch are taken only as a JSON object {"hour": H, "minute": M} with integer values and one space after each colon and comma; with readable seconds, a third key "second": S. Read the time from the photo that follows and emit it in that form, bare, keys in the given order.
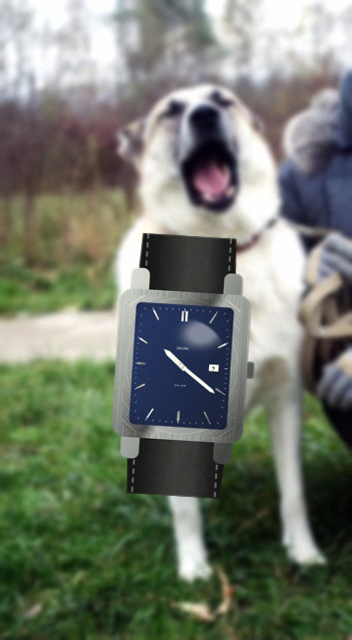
{"hour": 10, "minute": 21}
